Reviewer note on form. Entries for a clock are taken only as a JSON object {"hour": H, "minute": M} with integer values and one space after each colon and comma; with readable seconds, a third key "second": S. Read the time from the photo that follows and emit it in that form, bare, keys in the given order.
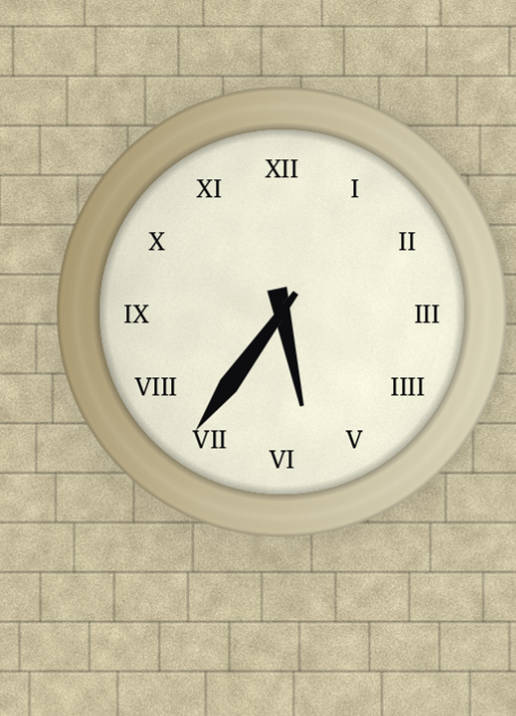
{"hour": 5, "minute": 36}
